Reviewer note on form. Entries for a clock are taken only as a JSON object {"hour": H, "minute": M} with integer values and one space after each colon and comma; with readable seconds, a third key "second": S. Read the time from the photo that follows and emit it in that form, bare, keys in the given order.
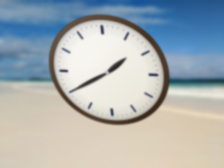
{"hour": 1, "minute": 40}
